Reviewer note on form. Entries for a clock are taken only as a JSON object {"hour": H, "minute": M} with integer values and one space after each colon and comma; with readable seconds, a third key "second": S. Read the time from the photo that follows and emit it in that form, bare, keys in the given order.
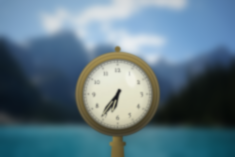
{"hour": 6, "minute": 36}
